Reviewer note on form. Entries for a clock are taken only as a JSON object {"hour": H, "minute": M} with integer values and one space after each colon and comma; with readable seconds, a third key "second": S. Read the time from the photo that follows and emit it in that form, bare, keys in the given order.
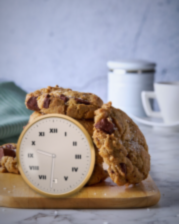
{"hour": 9, "minute": 31}
